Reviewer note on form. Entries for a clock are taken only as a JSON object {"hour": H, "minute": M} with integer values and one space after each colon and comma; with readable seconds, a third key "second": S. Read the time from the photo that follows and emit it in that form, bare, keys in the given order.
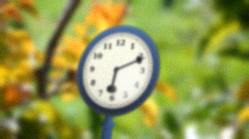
{"hour": 6, "minute": 11}
